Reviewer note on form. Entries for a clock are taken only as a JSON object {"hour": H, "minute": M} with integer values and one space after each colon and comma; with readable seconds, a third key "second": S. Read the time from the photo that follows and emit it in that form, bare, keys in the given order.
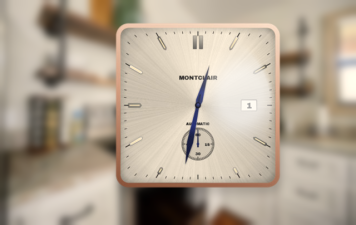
{"hour": 12, "minute": 32}
